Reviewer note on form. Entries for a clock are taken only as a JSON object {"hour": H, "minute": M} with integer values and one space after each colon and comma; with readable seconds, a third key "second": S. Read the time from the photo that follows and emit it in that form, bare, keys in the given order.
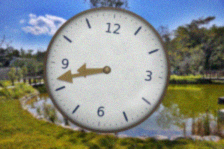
{"hour": 8, "minute": 42}
